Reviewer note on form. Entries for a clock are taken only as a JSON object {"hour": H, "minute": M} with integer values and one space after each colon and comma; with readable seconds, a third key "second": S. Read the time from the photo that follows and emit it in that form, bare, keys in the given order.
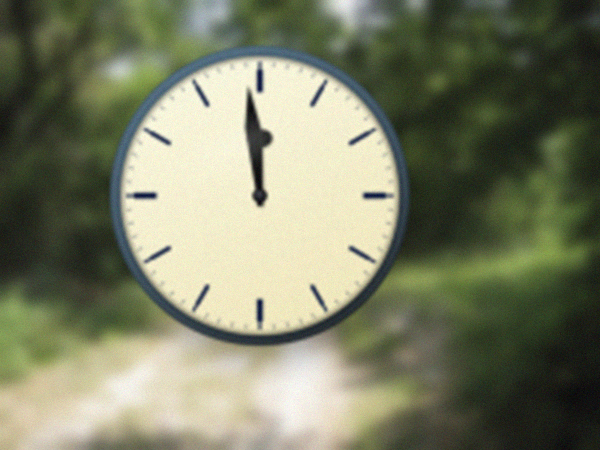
{"hour": 11, "minute": 59}
